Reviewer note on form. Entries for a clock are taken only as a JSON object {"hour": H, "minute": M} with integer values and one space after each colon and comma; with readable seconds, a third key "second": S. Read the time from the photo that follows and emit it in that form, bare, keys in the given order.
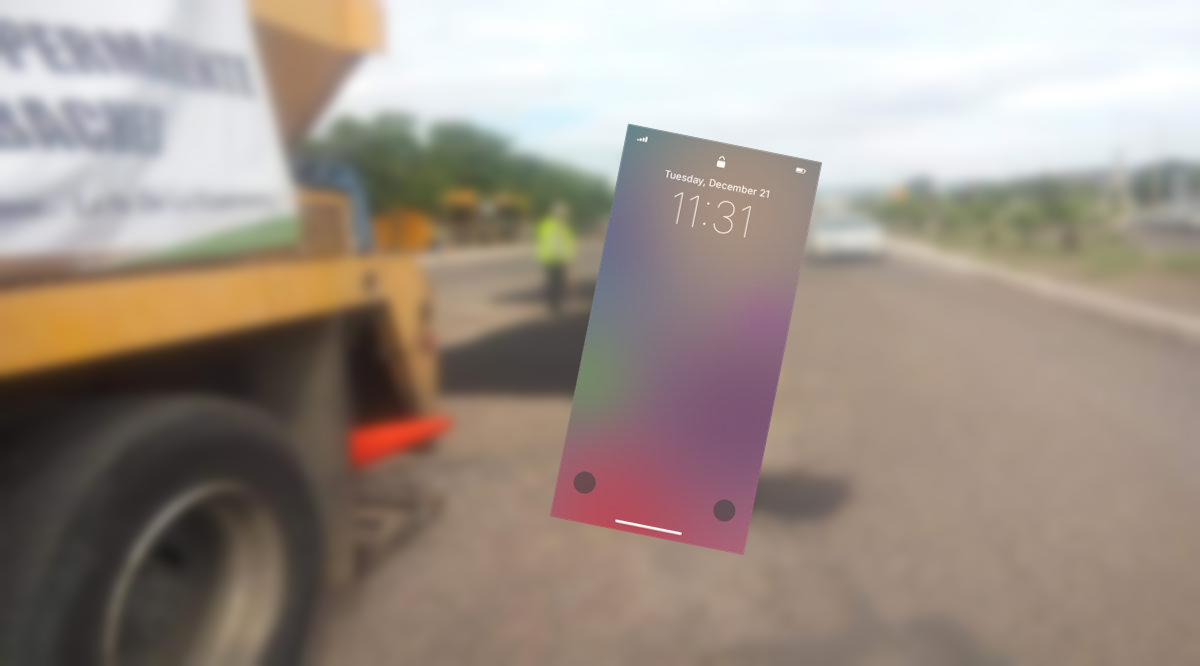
{"hour": 11, "minute": 31}
